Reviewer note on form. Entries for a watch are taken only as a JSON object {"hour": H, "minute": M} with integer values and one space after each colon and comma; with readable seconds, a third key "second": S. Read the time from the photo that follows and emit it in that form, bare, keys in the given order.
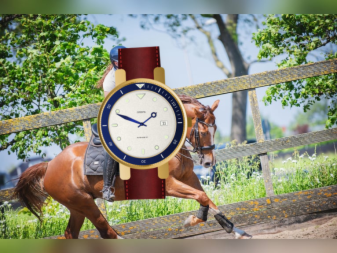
{"hour": 1, "minute": 49}
